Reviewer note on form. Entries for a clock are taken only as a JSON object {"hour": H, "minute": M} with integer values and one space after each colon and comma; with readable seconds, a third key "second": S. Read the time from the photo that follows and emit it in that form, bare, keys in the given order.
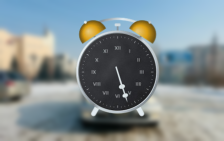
{"hour": 5, "minute": 27}
